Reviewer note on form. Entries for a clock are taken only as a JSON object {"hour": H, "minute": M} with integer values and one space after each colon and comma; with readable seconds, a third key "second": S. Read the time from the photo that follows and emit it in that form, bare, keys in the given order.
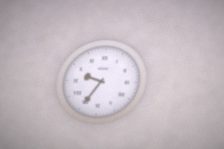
{"hour": 9, "minute": 35}
